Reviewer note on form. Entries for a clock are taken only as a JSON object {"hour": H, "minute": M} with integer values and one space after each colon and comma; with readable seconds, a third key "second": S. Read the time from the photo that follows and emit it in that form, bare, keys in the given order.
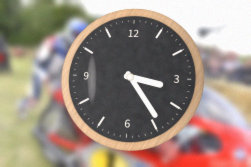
{"hour": 3, "minute": 24}
